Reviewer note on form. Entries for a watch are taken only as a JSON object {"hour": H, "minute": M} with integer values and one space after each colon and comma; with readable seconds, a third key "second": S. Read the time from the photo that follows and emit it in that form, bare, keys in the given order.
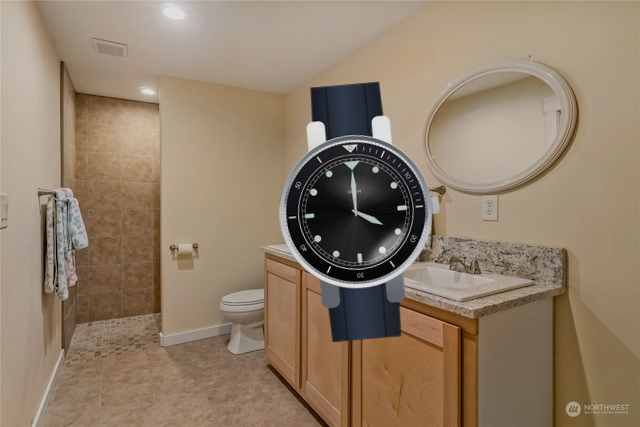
{"hour": 4, "minute": 0}
